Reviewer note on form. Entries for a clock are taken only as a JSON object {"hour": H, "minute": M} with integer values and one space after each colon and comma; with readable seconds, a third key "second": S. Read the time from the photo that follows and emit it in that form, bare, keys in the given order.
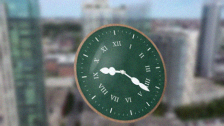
{"hour": 9, "minute": 22}
